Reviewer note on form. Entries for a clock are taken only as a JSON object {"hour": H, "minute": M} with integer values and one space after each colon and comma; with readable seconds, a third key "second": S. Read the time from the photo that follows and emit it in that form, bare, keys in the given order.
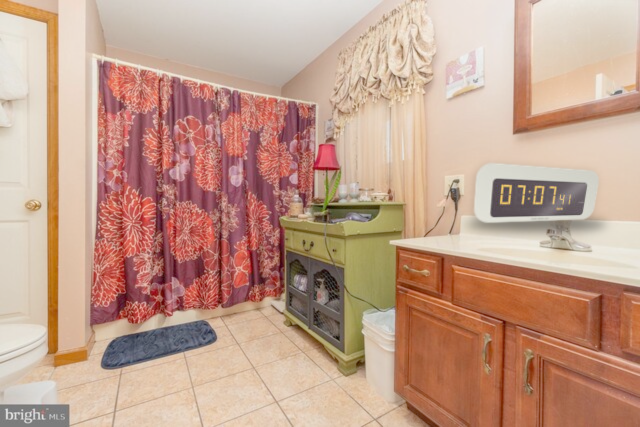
{"hour": 7, "minute": 7, "second": 41}
